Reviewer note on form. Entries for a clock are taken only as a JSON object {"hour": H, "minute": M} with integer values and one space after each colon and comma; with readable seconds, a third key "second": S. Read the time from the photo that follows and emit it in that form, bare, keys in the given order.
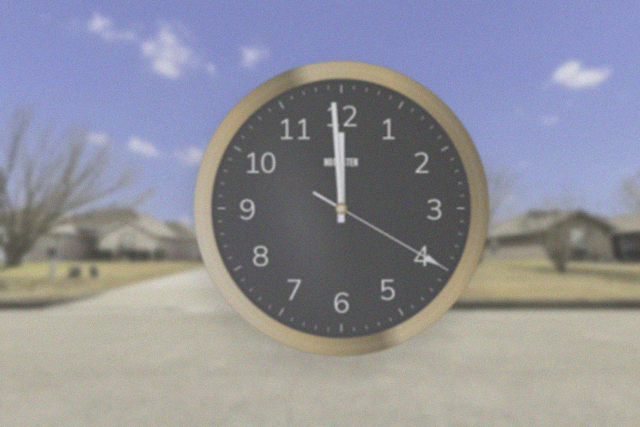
{"hour": 11, "minute": 59, "second": 20}
